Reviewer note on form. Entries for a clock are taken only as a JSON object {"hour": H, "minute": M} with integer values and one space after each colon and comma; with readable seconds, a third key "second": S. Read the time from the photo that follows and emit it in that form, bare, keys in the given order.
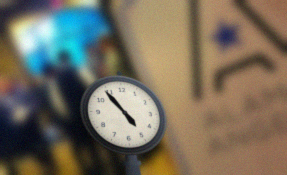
{"hour": 4, "minute": 54}
